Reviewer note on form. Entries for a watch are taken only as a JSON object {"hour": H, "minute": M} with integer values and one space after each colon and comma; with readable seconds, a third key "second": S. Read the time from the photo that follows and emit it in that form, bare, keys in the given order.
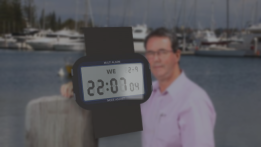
{"hour": 22, "minute": 7, "second": 4}
